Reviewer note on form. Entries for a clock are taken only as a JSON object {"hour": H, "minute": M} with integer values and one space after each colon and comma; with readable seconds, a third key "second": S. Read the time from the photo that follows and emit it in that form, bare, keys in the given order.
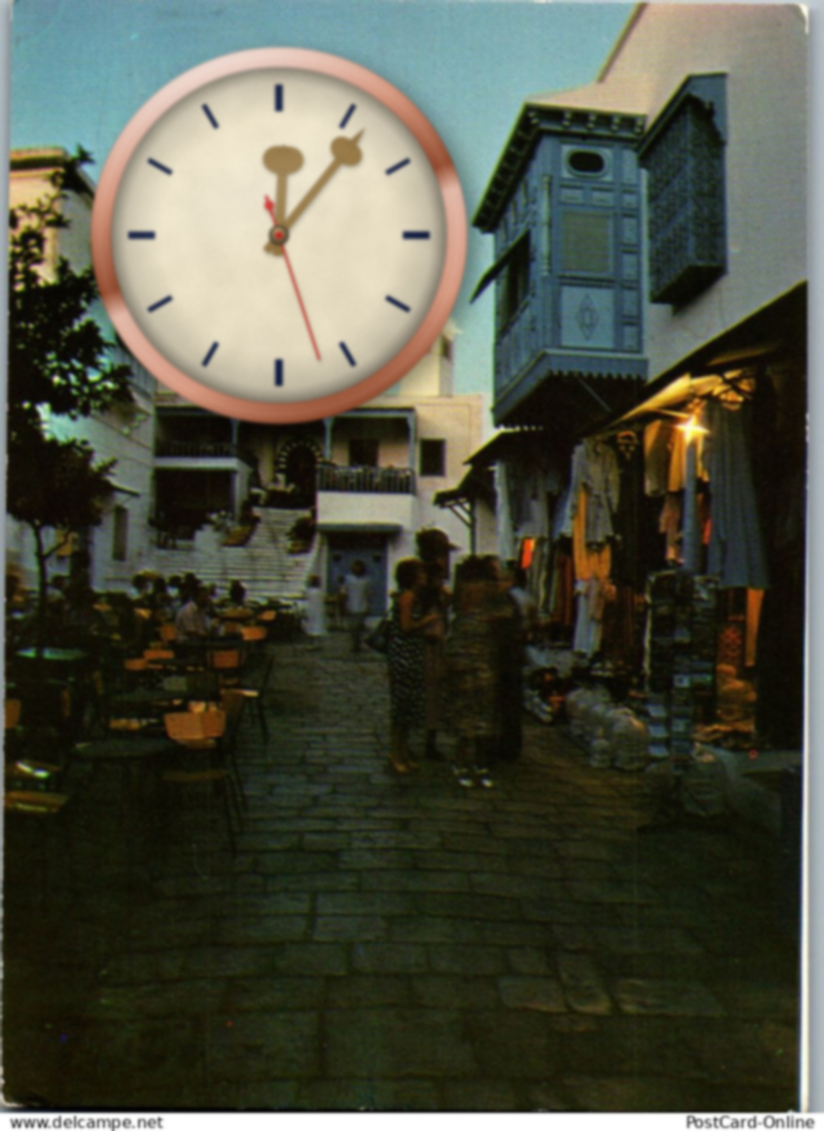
{"hour": 12, "minute": 6, "second": 27}
